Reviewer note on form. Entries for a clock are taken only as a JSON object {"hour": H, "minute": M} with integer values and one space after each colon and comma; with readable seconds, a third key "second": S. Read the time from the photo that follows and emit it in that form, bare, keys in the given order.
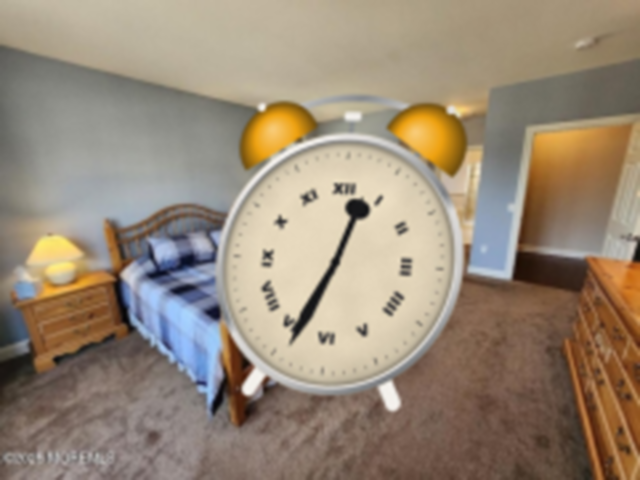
{"hour": 12, "minute": 34}
